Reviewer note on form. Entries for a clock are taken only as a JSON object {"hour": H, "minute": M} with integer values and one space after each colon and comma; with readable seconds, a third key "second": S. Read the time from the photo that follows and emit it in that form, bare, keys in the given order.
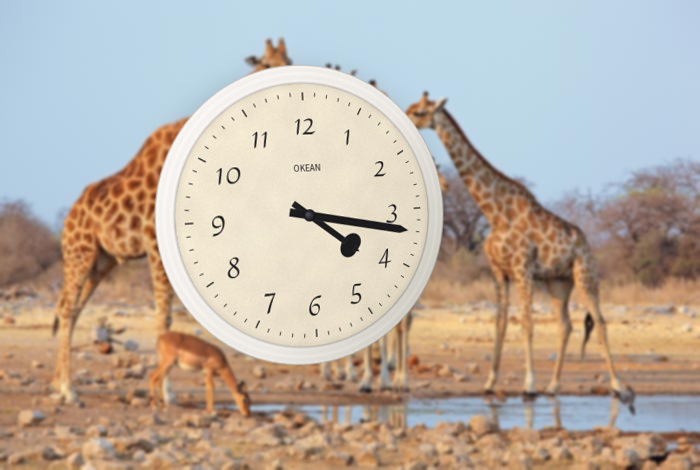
{"hour": 4, "minute": 17}
